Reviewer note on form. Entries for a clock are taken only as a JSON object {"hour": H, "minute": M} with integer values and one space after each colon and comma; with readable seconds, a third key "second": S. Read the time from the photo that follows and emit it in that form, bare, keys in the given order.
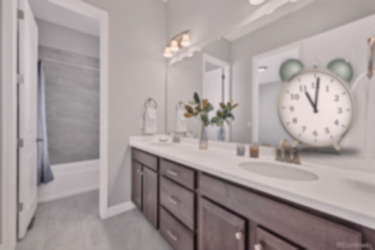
{"hour": 11, "minute": 1}
